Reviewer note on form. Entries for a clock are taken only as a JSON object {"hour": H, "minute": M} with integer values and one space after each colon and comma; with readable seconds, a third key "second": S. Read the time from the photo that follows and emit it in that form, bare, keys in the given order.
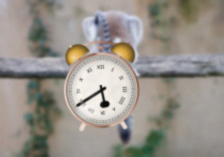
{"hour": 5, "minute": 40}
